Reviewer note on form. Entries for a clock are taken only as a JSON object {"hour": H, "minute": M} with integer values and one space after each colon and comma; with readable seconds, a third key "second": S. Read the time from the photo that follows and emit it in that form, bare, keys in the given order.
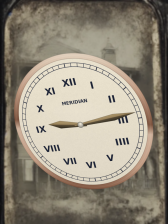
{"hour": 9, "minute": 14}
